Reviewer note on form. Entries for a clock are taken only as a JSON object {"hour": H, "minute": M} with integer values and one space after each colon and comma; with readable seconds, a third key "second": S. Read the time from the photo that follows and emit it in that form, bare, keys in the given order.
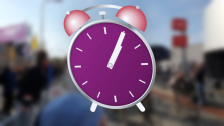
{"hour": 1, "minute": 5}
